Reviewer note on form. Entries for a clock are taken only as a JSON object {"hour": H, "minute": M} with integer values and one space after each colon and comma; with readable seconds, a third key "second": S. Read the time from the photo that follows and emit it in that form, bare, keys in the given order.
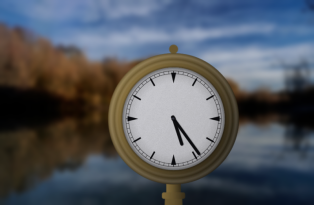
{"hour": 5, "minute": 24}
